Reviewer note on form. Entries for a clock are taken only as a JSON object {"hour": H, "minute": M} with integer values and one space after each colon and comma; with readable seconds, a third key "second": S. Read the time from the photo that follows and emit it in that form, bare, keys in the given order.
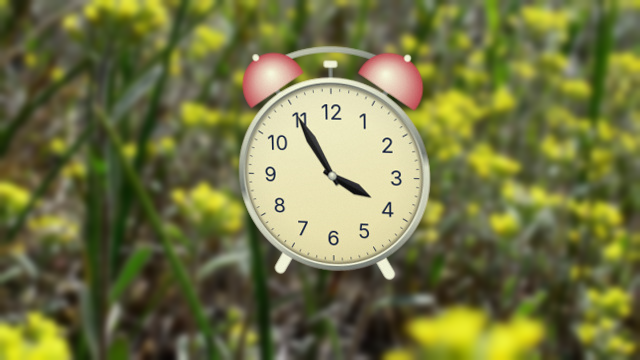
{"hour": 3, "minute": 55}
